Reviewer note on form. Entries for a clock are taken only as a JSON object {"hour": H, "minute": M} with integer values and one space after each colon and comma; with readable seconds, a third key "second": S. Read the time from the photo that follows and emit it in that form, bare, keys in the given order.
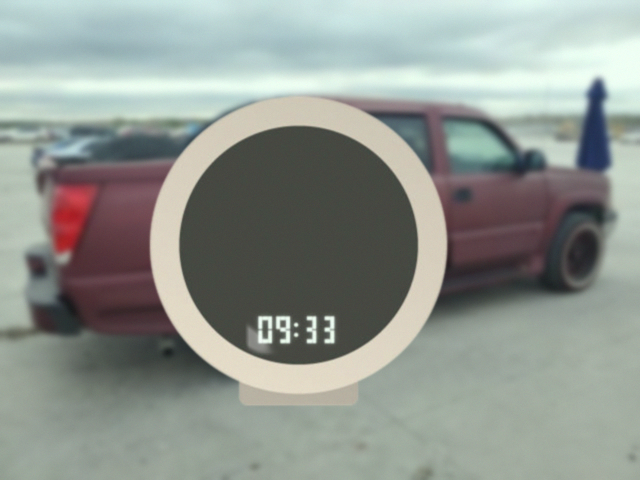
{"hour": 9, "minute": 33}
